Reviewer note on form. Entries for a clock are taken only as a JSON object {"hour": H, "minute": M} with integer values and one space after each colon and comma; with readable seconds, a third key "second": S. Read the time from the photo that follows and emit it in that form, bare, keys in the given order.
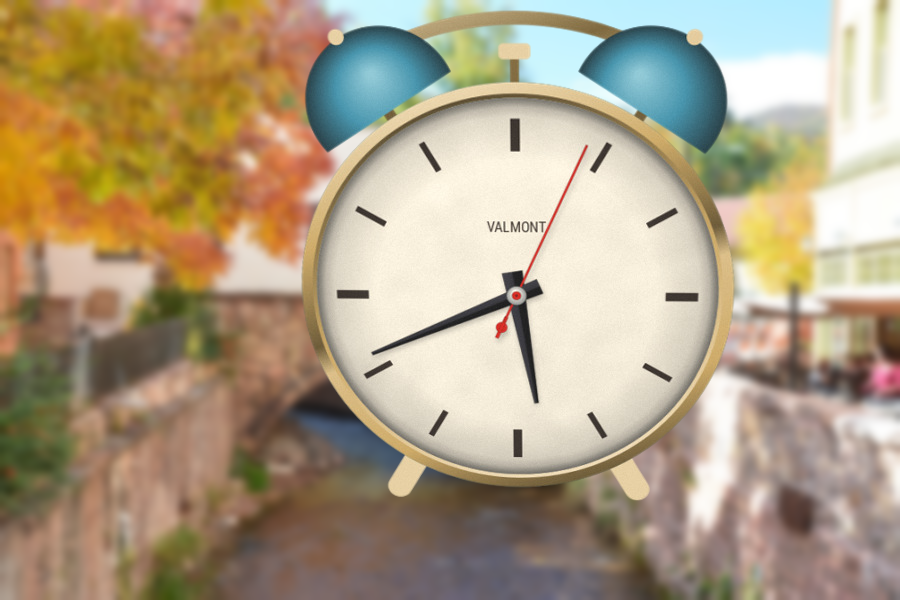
{"hour": 5, "minute": 41, "second": 4}
